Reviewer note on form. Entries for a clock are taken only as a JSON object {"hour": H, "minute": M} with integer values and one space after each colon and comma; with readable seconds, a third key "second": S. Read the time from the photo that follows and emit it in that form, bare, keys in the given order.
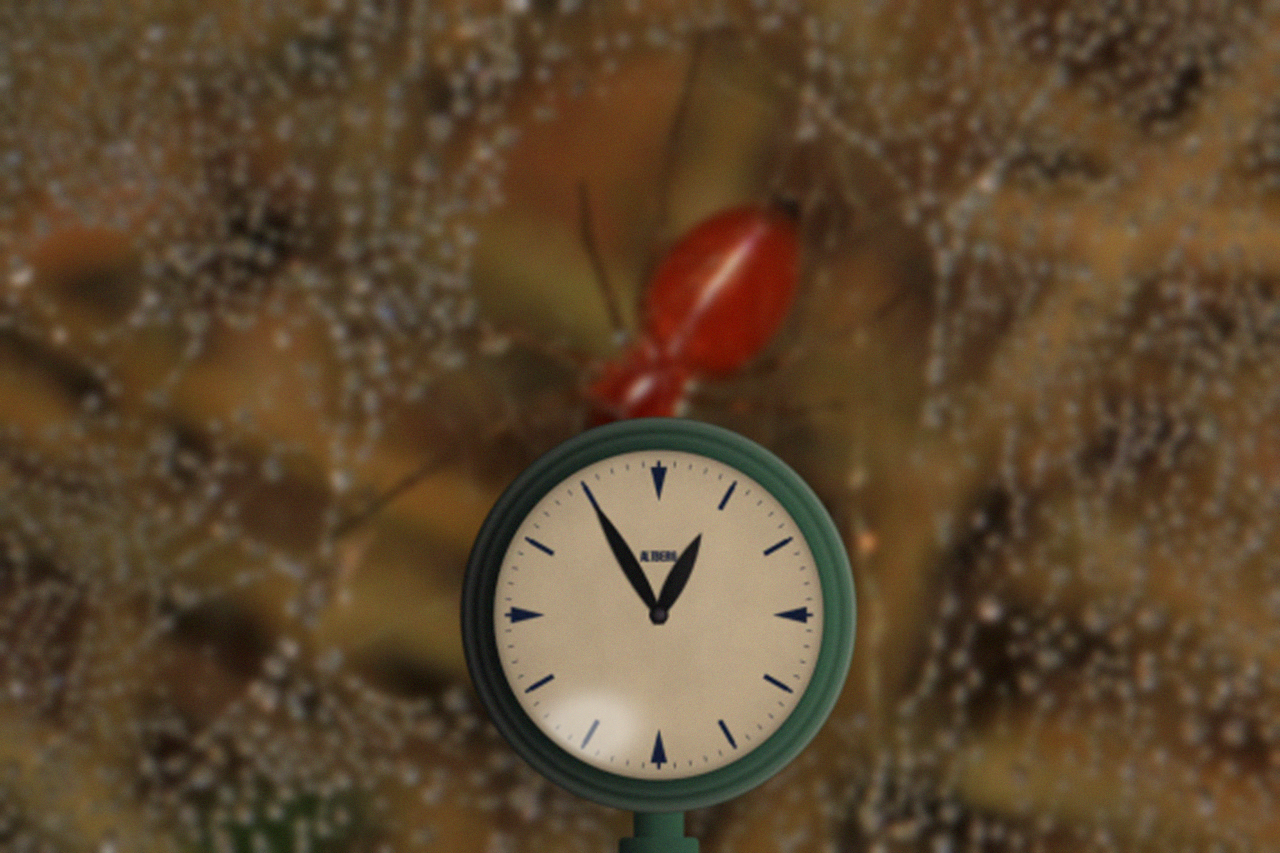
{"hour": 12, "minute": 55}
